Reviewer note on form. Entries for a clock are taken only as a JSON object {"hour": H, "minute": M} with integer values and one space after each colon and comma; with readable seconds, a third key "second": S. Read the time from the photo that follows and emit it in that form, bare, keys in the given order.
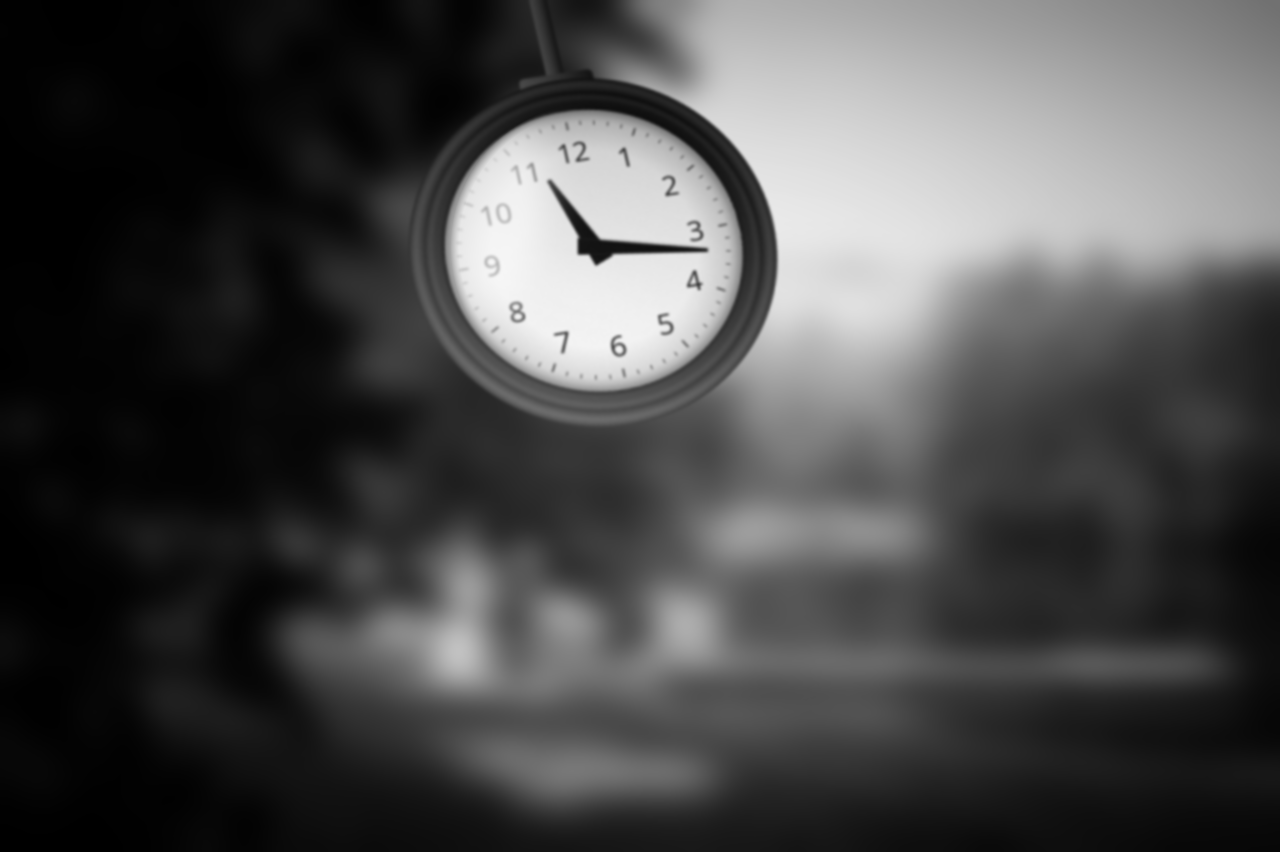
{"hour": 11, "minute": 17}
